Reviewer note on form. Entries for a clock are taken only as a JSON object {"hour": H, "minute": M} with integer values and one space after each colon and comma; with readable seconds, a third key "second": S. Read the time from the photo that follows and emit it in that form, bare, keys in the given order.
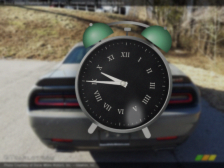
{"hour": 9, "minute": 45}
